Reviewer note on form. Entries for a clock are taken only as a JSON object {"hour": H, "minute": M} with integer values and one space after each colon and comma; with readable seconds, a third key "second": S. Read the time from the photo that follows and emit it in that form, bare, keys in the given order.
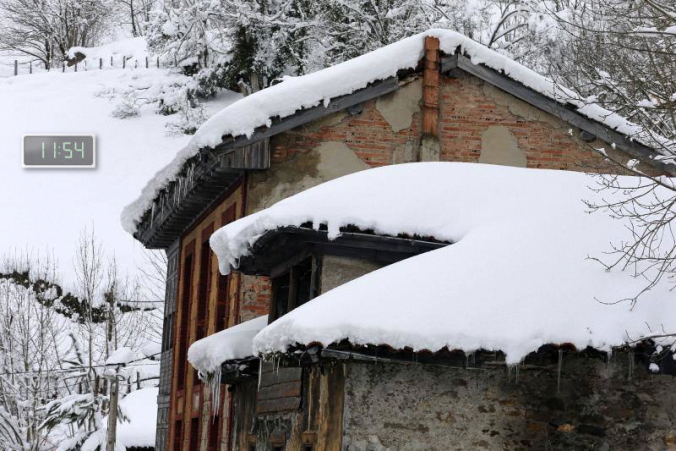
{"hour": 11, "minute": 54}
